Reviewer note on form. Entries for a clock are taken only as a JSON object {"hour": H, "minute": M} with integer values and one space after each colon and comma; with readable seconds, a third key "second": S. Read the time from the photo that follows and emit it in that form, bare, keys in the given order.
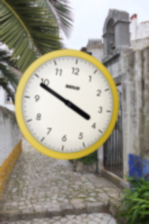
{"hour": 3, "minute": 49}
